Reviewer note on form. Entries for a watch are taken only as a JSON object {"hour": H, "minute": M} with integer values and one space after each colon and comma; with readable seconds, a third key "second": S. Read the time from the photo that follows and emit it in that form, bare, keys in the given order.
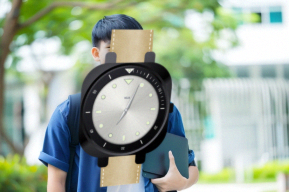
{"hour": 7, "minute": 4}
